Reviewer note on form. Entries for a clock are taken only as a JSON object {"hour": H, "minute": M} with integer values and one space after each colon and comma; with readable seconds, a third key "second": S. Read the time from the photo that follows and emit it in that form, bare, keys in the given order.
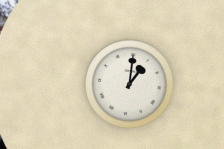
{"hour": 1, "minute": 0}
